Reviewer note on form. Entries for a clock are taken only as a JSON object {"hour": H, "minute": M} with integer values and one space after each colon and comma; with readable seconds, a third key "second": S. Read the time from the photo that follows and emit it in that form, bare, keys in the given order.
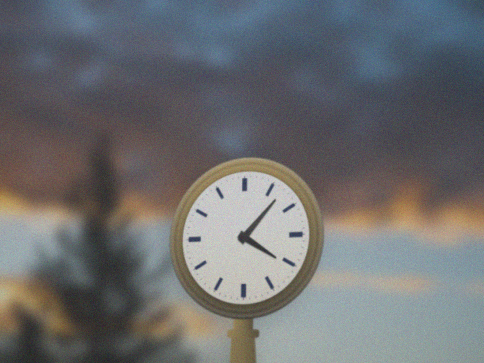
{"hour": 4, "minute": 7}
